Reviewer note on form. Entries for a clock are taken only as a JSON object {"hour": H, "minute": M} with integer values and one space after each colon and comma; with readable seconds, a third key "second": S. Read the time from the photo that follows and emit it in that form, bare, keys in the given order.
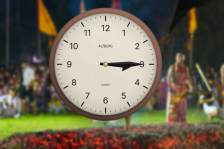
{"hour": 3, "minute": 15}
